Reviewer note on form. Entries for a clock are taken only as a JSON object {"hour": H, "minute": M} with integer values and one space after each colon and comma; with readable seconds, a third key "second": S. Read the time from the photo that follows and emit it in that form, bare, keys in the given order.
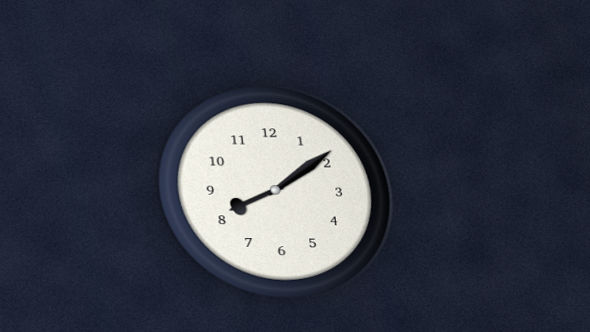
{"hour": 8, "minute": 9}
